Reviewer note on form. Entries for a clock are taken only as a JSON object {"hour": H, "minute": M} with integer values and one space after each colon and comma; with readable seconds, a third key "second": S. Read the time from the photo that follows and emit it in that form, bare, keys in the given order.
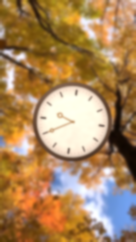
{"hour": 9, "minute": 40}
